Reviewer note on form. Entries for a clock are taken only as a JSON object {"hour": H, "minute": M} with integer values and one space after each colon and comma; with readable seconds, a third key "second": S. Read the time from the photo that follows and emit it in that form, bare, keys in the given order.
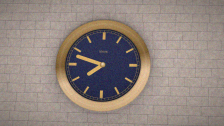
{"hour": 7, "minute": 48}
